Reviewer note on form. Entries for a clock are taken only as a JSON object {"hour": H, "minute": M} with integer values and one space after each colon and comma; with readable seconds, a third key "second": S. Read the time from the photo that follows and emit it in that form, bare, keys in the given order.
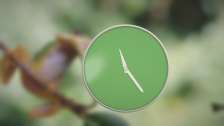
{"hour": 11, "minute": 24}
